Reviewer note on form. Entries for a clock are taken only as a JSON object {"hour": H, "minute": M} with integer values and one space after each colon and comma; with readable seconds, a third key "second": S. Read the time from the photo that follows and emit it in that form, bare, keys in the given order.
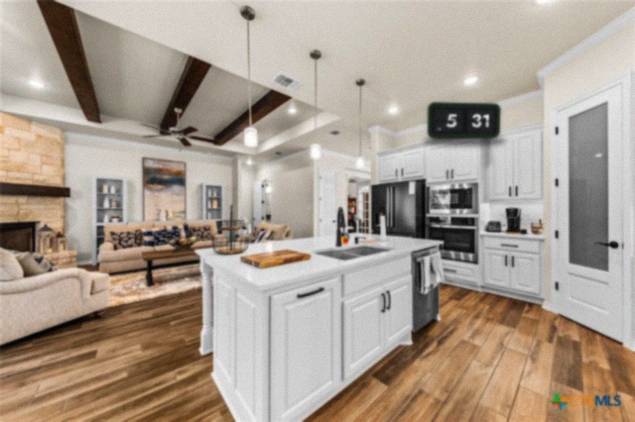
{"hour": 5, "minute": 31}
